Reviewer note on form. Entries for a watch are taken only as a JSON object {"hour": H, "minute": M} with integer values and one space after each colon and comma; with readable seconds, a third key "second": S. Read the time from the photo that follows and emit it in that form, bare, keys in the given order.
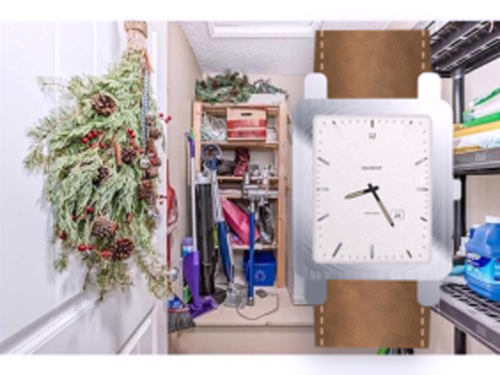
{"hour": 8, "minute": 25}
